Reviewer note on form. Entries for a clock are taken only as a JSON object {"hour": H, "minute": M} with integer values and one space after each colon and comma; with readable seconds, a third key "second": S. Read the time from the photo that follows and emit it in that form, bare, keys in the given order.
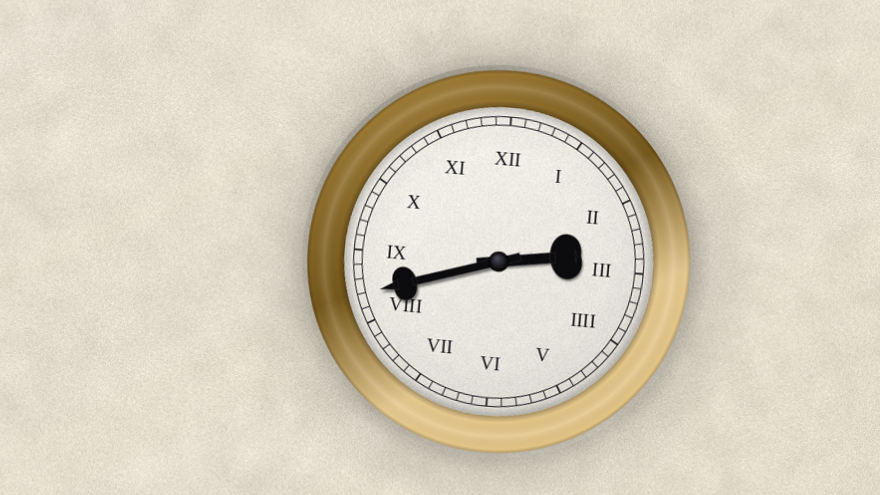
{"hour": 2, "minute": 42}
